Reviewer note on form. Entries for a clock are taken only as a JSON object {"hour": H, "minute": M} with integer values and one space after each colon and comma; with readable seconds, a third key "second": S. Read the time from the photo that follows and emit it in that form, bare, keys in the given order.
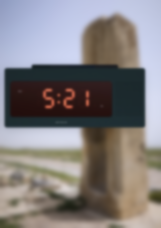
{"hour": 5, "minute": 21}
